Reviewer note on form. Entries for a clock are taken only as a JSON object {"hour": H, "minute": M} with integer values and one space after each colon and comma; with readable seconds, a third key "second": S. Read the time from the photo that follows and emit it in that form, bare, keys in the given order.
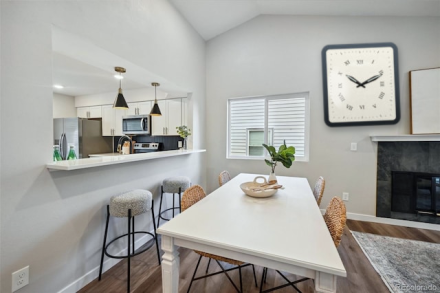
{"hour": 10, "minute": 11}
